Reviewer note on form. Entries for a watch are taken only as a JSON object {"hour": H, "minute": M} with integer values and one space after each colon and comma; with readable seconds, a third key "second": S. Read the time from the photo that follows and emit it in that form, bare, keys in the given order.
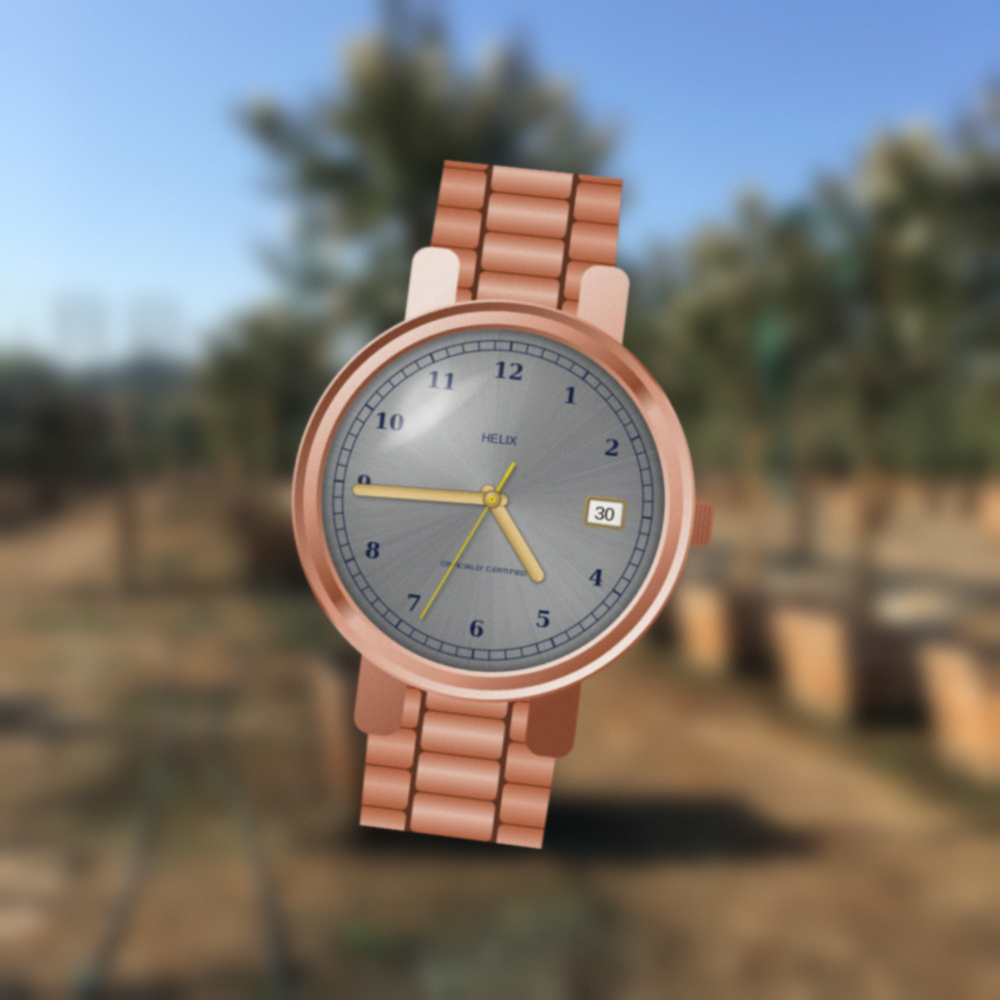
{"hour": 4, "minute": 44, "second": 34}
